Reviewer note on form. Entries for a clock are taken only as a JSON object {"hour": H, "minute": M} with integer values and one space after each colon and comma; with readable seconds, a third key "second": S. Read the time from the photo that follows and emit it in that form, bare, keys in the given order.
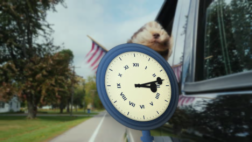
{"hour": 3, "minute": 13}
